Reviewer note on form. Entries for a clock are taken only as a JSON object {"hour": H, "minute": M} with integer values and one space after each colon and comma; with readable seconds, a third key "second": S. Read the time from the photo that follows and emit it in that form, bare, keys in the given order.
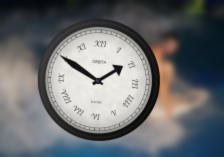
{"hour": 1, "minute": 50}
